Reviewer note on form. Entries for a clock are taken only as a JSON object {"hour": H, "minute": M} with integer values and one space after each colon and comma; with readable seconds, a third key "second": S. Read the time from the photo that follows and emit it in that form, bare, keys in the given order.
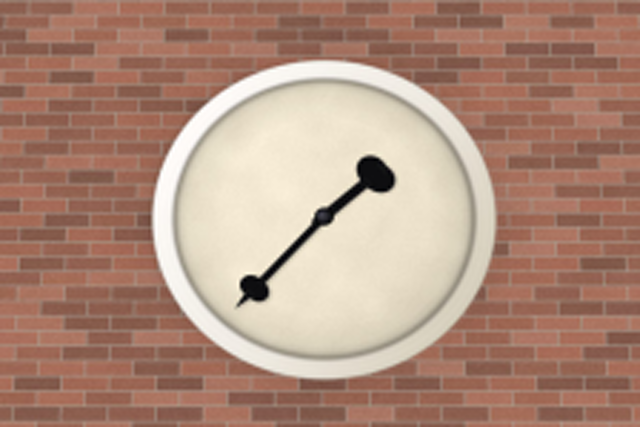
{"hour": 1, "minute": 37}
